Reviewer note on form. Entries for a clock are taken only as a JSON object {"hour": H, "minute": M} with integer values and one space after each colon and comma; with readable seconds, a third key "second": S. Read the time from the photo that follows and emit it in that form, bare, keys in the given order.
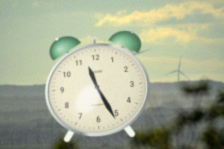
{"hour": 11, "minute": 26}
